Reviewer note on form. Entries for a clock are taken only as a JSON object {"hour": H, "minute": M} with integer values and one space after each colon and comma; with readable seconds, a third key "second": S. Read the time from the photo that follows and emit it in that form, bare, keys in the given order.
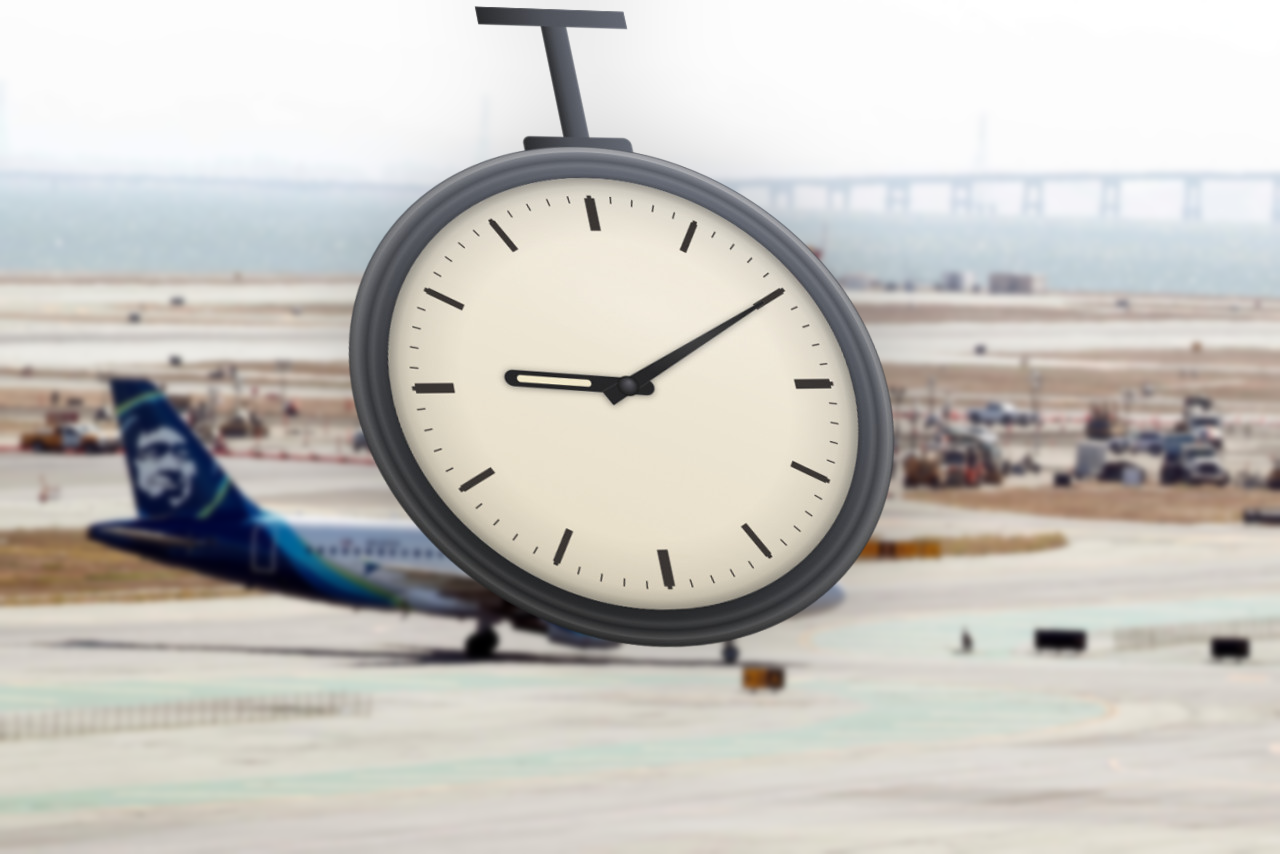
{"hour": 9, "minute": 10}
